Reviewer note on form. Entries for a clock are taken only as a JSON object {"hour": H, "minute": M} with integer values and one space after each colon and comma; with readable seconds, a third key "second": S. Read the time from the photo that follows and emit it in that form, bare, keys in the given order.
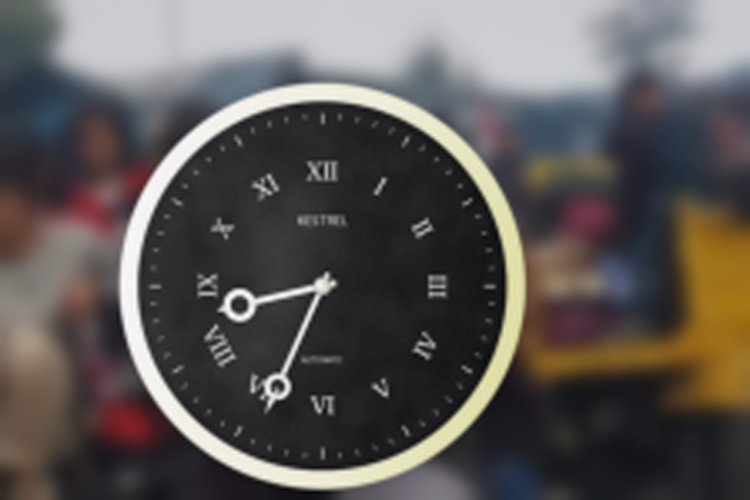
{"hour": 8, "minute": 34}
